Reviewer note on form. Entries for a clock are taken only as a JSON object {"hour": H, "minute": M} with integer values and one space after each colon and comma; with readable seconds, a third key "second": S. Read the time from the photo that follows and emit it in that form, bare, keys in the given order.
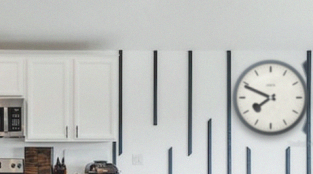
{"hour": 7, "minute": 49}
